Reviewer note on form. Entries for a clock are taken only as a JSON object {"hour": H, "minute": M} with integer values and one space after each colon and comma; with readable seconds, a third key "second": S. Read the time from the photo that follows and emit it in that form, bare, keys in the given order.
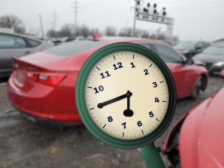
{"hour": 6, "minute": 45}
